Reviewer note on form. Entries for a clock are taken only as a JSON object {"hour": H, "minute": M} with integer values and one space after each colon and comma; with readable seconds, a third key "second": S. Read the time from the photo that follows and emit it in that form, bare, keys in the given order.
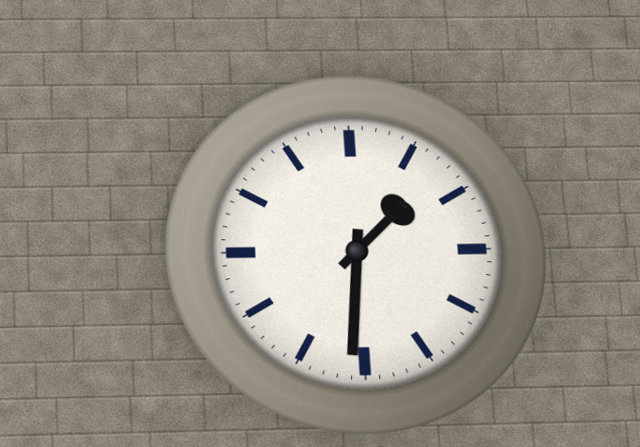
{"hour": 1, "minute": 31}
